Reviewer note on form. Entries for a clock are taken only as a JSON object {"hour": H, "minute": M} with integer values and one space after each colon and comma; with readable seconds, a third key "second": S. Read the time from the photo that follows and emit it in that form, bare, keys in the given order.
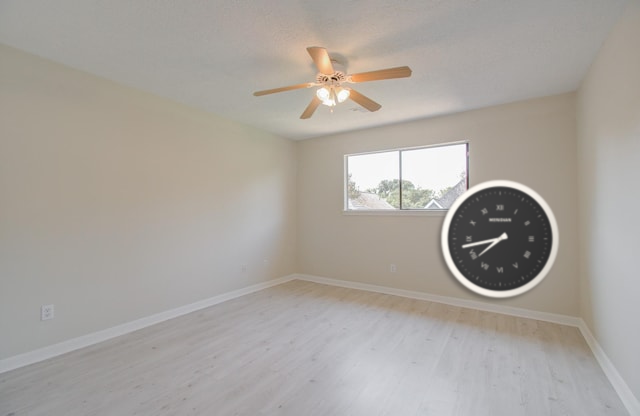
{"hour": 7, "minute": 43}
